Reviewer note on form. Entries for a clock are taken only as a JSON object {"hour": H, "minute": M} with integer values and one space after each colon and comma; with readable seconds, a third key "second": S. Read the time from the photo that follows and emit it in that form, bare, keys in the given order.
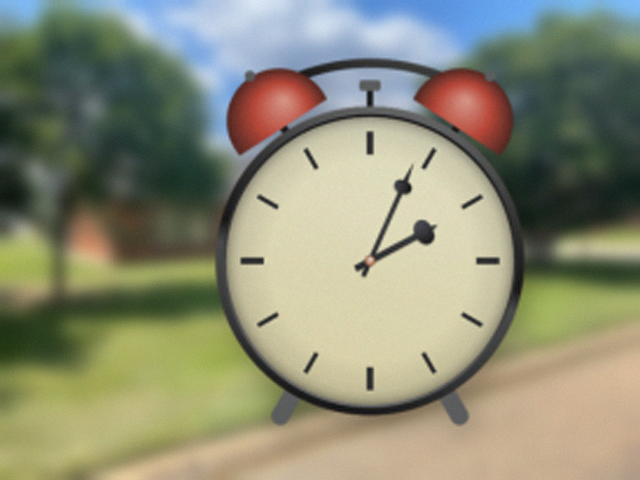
{"hour": 2, "minute": 4}
